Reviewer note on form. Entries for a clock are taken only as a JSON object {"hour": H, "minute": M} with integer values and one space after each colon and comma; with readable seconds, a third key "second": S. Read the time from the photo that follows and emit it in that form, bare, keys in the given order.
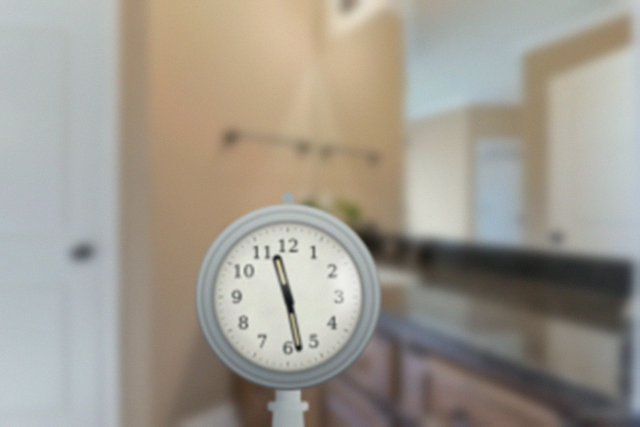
{"hour": 11, "minute": 28}
